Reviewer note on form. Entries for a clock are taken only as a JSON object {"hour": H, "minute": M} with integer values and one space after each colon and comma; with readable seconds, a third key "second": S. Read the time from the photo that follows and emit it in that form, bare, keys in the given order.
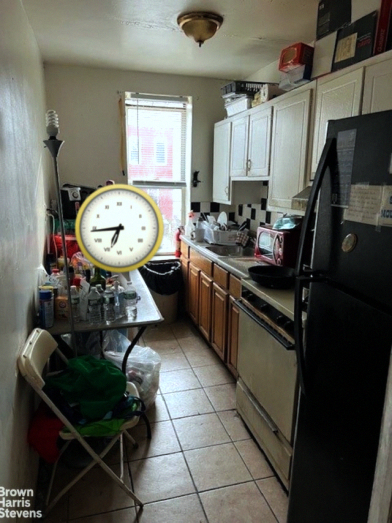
{"hour": 6, "minute": 44}
